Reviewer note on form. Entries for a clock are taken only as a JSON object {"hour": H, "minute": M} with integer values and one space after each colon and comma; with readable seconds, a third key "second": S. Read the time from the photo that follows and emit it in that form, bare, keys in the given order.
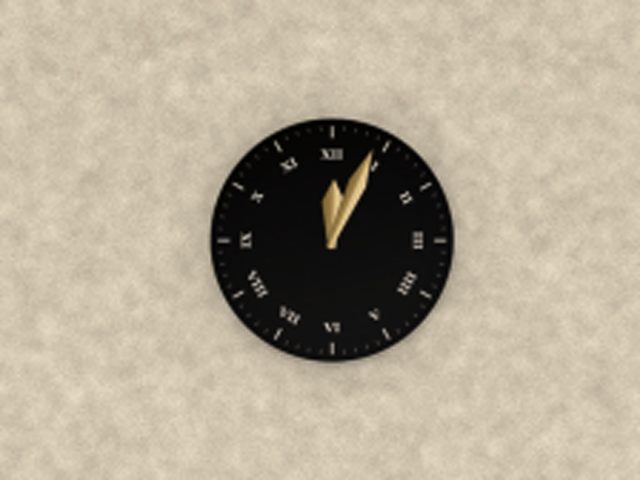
{"hour": 12, "minute": 4}
